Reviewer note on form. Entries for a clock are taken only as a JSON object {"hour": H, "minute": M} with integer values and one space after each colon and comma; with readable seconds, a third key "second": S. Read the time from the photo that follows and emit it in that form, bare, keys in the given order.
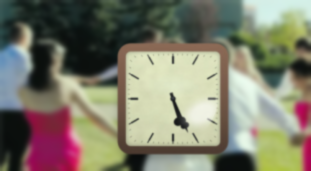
{"hour": 5, "minute": 26}
